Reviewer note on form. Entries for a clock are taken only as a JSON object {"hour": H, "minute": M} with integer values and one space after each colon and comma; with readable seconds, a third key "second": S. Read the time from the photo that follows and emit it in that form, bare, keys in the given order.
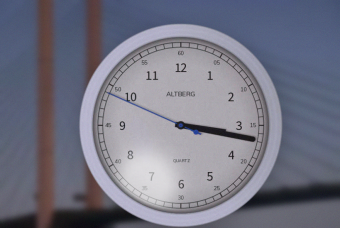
{"hour": 3, "minute": 16, "second": 49}
